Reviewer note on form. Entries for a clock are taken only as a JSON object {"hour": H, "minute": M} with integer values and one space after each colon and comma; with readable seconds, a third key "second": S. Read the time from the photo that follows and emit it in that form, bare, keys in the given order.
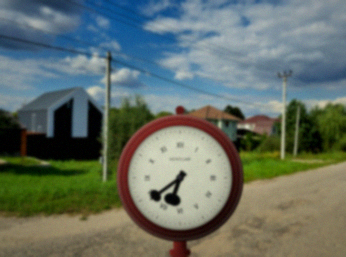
{"hour": 6, "minute": 39}
